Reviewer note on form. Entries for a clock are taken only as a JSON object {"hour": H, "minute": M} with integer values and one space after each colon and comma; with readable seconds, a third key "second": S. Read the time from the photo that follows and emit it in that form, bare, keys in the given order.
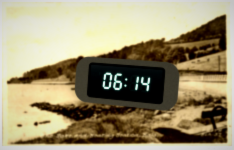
{"hour": 6, "minute": 14}
